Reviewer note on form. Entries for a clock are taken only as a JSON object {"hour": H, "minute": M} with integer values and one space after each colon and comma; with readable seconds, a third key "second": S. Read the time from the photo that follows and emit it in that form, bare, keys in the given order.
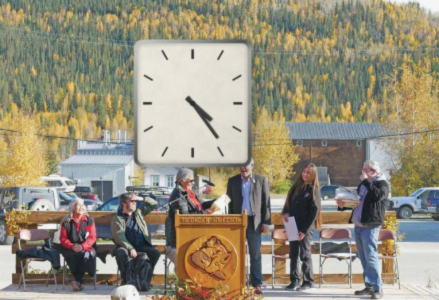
{"hour": 4, "minute": 24}
